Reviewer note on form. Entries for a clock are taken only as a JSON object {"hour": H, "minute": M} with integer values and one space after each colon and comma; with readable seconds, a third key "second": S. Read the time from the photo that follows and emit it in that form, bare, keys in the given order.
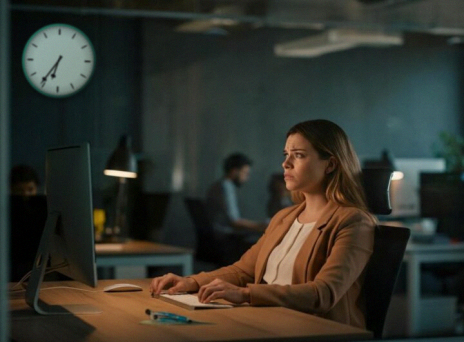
{"hour": 6, "minute": 36}
